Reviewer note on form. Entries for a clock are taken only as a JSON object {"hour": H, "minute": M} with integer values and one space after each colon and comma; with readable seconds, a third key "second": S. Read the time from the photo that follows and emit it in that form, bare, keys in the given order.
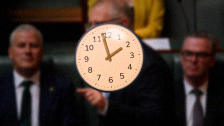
{"hour": 1, "minute": 58}
